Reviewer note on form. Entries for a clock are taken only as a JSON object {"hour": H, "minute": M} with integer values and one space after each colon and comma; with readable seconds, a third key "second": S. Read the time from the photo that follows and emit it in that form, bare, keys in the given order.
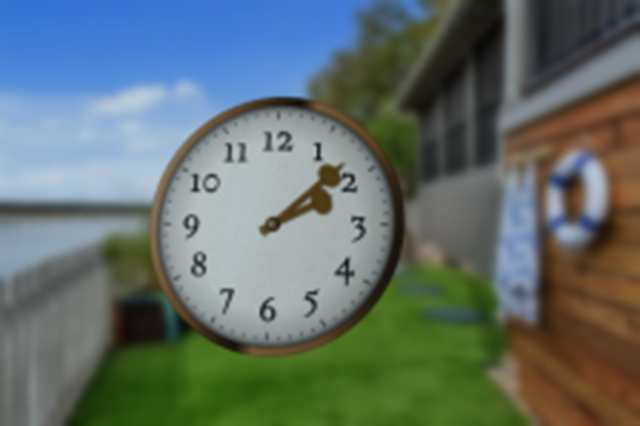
{"hour": 2, "minute": 8}
